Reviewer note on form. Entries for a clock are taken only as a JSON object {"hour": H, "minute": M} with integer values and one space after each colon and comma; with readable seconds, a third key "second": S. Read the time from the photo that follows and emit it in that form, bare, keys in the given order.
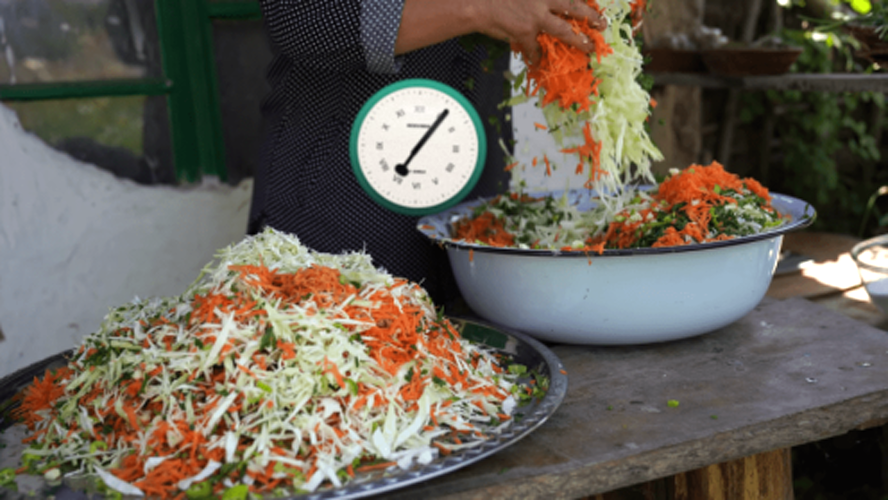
{"hour": 7, "minute": 6}
